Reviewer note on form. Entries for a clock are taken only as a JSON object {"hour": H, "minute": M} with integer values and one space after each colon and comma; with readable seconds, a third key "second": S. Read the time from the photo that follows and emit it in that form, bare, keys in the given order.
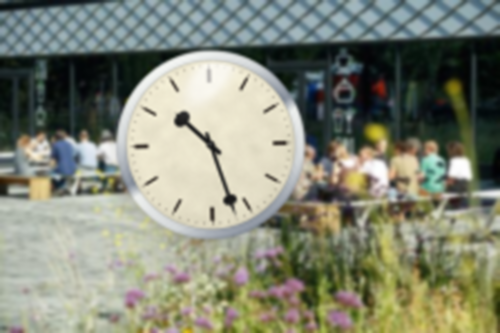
{"hour": 10, "minute": 27}
